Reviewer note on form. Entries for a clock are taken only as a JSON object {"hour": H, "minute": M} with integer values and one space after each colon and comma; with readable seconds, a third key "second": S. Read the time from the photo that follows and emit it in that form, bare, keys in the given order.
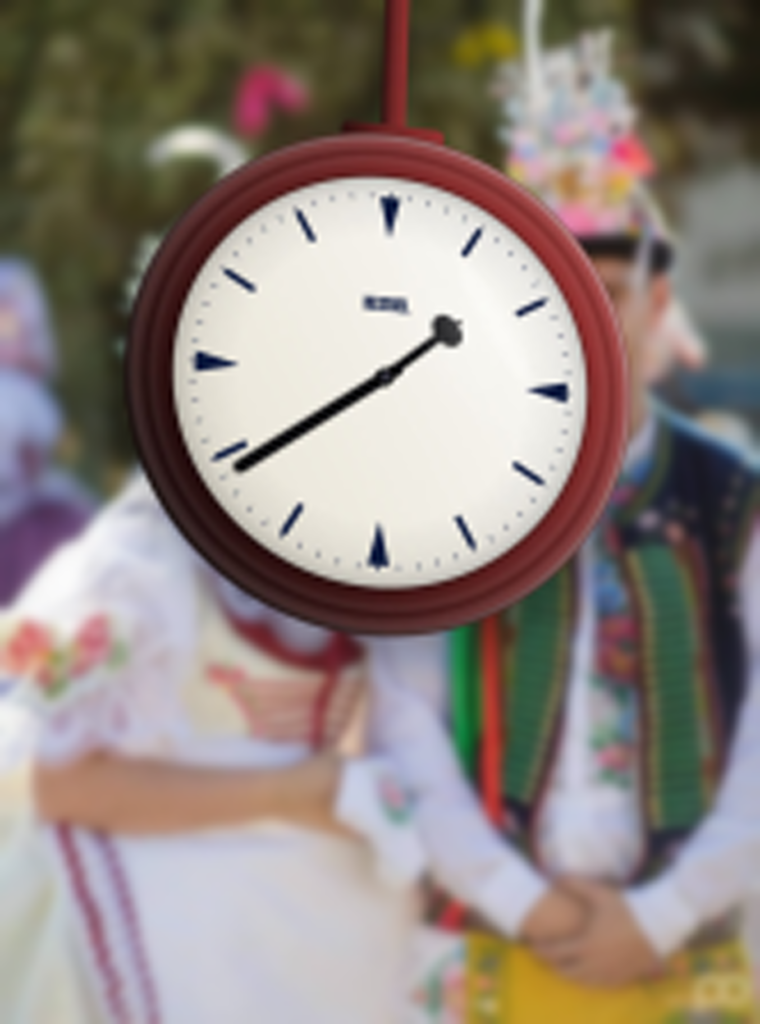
{"hour": 1, "minute": 39}
